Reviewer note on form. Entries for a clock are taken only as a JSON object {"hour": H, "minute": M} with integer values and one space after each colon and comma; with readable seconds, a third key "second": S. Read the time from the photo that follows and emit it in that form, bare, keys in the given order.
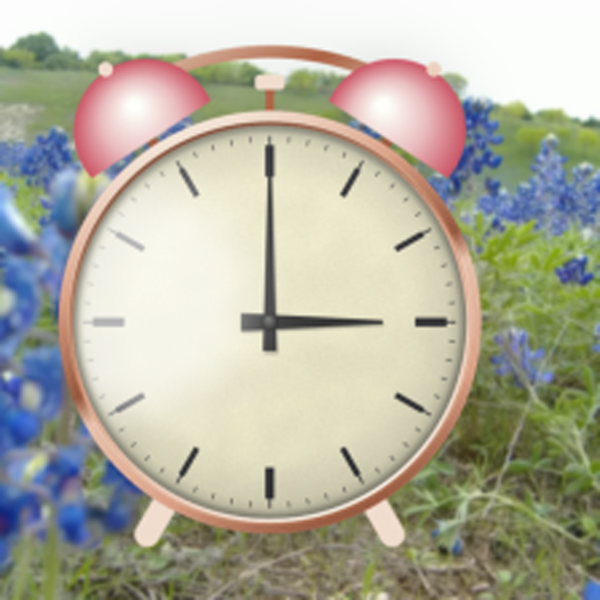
{"hour": 3, "minute": 0}
